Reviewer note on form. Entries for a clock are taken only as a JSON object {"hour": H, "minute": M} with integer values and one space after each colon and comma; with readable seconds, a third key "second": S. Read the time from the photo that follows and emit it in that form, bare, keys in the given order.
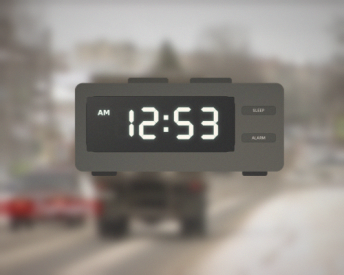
{"hour": 12, "minute": 53}
